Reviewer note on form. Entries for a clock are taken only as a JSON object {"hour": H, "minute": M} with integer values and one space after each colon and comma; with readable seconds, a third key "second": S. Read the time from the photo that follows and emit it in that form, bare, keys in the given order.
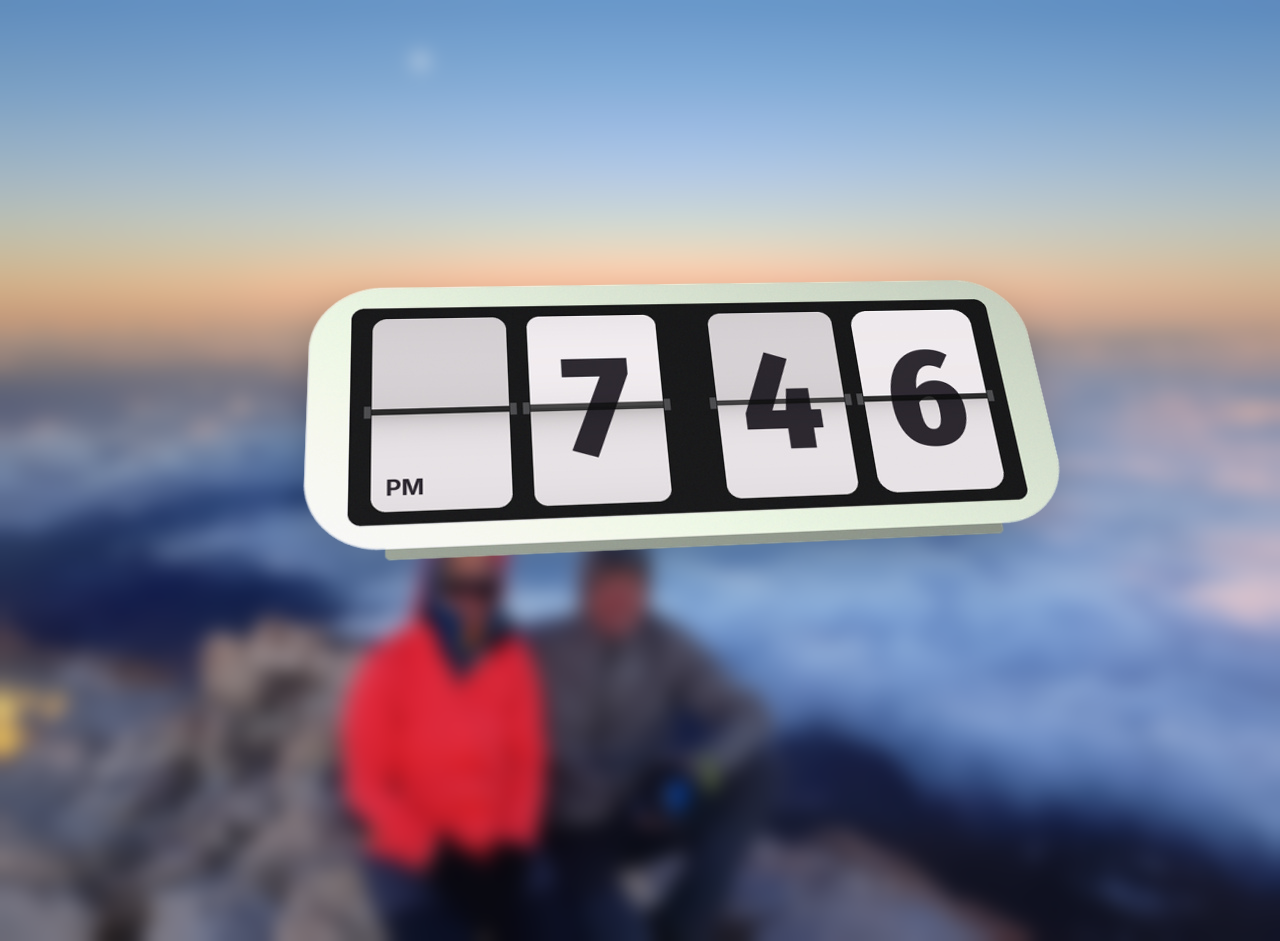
{"hour": 7, "minute": 46}
